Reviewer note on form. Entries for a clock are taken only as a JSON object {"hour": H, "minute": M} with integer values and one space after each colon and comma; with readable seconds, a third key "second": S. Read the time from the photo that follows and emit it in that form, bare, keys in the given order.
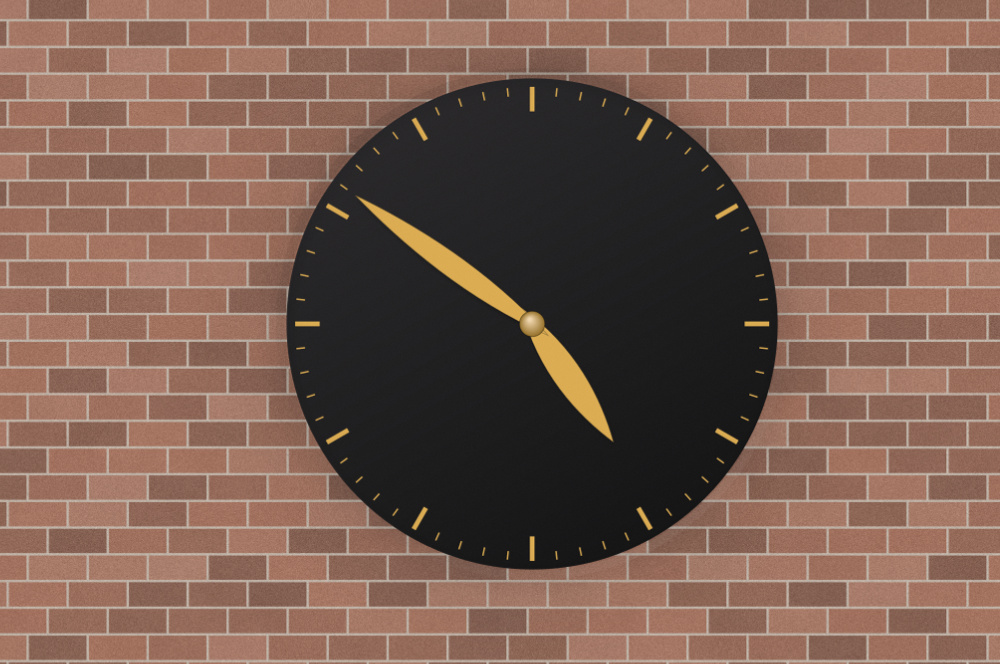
{"hour": 4, "minute": 51}
